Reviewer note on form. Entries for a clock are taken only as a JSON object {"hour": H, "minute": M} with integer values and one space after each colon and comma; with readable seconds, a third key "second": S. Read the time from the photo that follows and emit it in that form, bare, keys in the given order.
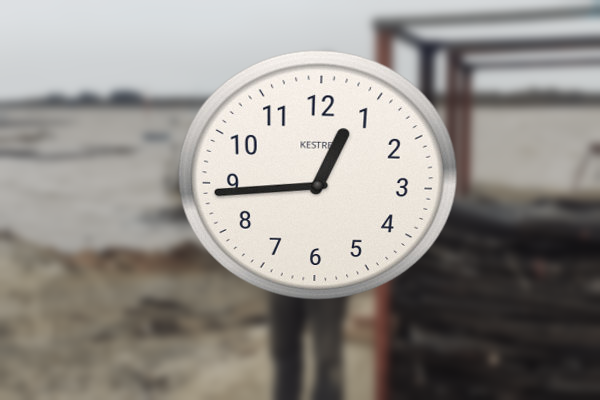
{"hour": 12, "minute": 44}
